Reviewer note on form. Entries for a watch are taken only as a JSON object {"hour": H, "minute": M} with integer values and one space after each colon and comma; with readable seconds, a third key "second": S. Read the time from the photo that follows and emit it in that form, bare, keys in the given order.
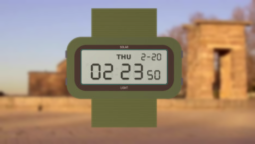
{"hour": 2, "minute": 23, "second": 50}
